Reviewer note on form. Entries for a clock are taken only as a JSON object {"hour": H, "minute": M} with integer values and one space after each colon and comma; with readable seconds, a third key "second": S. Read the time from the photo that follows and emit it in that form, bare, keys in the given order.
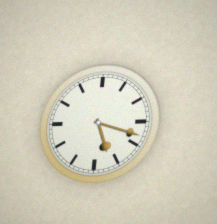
{"hour": 5, "minute": 18}
